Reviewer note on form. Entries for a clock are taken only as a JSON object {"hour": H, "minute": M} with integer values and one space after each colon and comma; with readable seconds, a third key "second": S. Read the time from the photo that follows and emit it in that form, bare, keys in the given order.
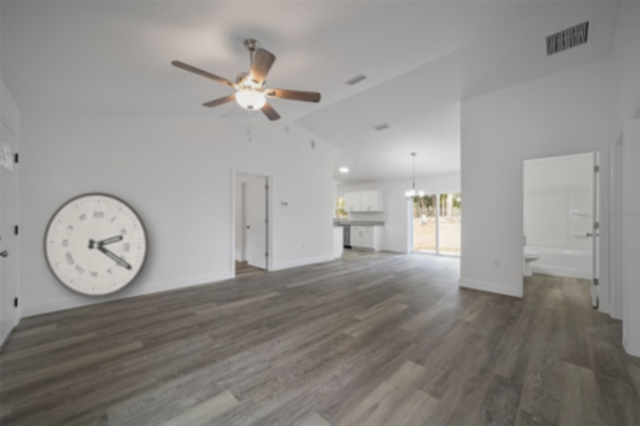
{"hour": 2, "minute": 20}
